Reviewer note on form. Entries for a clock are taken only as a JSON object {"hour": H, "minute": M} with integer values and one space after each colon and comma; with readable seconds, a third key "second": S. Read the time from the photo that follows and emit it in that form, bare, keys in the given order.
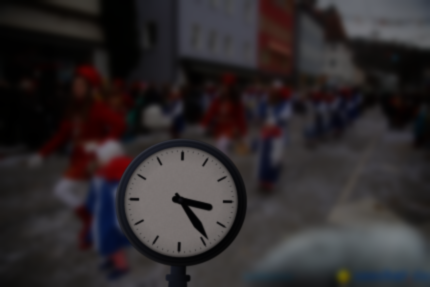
{"hour": 3, "minute": 24}
